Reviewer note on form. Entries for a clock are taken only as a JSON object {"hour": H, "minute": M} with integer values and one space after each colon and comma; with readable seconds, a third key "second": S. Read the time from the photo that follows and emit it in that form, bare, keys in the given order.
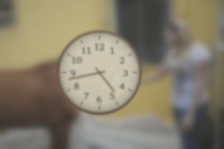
{"hour": 4, "minute": 43}
